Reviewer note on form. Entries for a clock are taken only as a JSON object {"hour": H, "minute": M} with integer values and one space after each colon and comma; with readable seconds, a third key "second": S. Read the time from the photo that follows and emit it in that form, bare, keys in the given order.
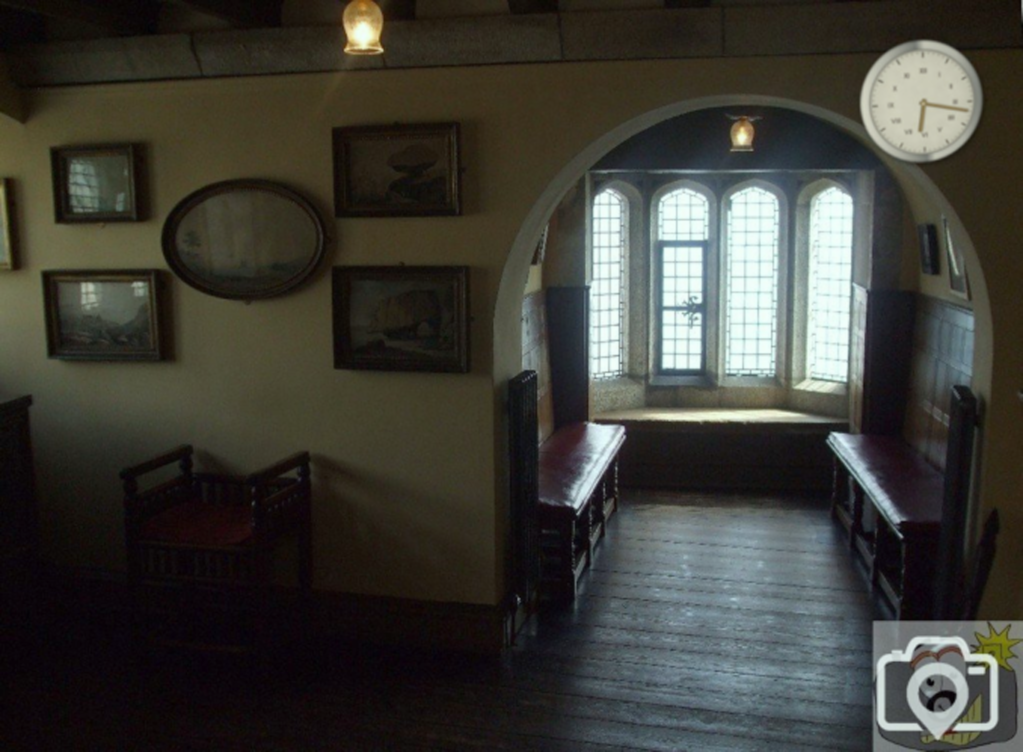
{"hour": 6, "minute": 17}
